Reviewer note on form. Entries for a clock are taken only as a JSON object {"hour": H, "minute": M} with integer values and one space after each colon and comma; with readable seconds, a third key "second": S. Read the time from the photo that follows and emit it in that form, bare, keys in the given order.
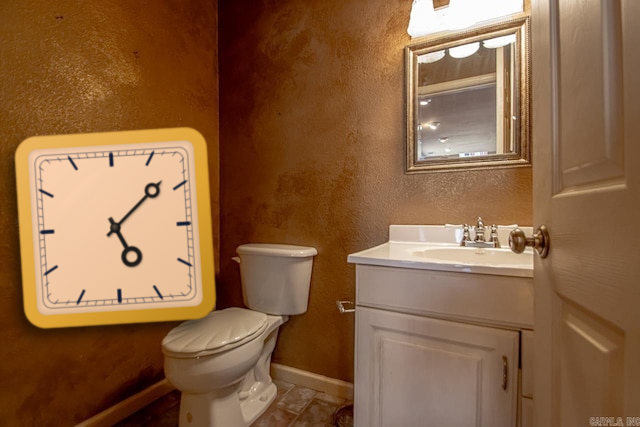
{"hour": 5, "minute": 8}
